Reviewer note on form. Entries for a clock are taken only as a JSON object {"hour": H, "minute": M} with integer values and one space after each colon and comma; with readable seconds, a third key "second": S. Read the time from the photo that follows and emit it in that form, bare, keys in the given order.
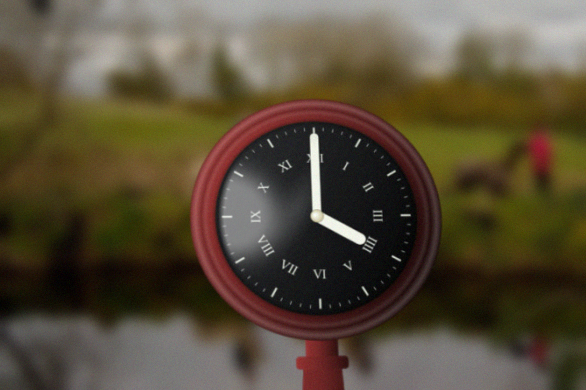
{"hour": 4, "minute": 0}
